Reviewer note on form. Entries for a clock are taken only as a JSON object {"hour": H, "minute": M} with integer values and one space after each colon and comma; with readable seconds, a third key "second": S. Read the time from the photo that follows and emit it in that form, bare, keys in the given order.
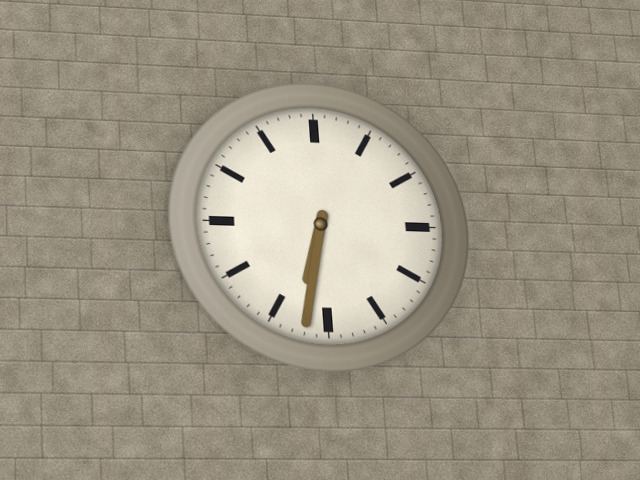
{"hour": 6, "minute": 32}
